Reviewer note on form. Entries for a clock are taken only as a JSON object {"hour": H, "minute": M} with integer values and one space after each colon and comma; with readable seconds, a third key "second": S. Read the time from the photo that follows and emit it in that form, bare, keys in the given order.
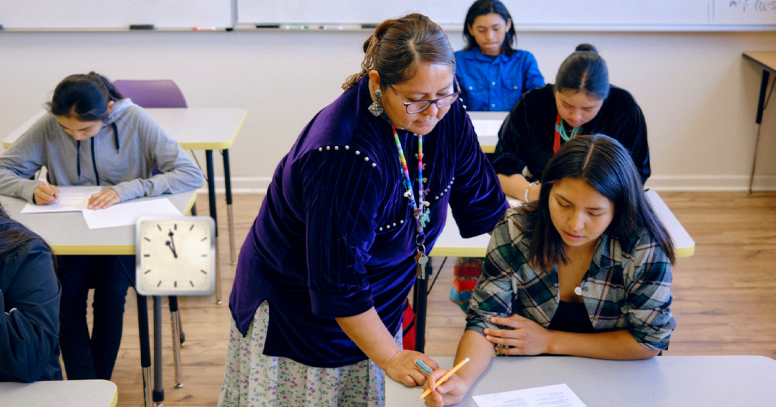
{"hour": 10, "minute": 58}
